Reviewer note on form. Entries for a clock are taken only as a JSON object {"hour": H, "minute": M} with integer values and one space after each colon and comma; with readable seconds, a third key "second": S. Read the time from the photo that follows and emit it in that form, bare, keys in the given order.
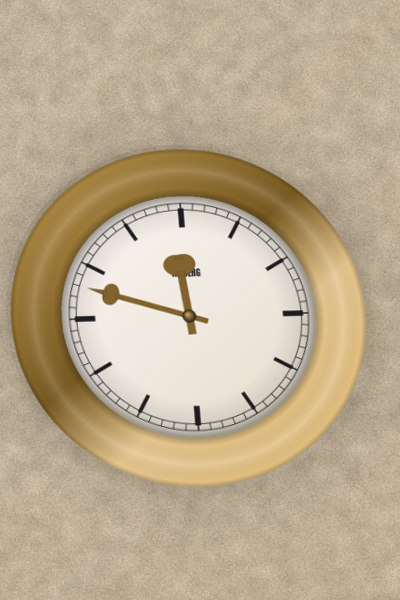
{"hour": 11, "minute": 48}
